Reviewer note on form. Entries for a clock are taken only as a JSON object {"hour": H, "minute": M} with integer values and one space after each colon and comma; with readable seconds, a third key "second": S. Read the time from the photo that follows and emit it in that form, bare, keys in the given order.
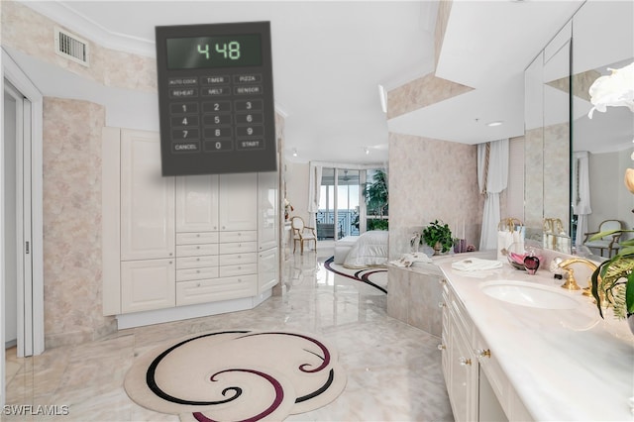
{"hour": 4, "minute": 48}
